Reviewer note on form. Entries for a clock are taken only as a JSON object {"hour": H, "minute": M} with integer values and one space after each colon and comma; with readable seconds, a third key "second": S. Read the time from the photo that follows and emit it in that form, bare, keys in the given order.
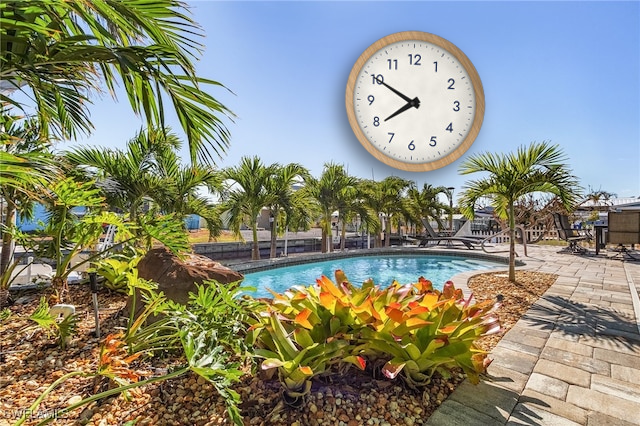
{"hour": 7, "minute": 50}
